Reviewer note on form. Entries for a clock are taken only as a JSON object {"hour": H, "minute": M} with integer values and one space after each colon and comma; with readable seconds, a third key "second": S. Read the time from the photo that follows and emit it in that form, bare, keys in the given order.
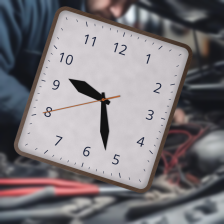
{"hour": 9, "minute": 26, "second": 40}
